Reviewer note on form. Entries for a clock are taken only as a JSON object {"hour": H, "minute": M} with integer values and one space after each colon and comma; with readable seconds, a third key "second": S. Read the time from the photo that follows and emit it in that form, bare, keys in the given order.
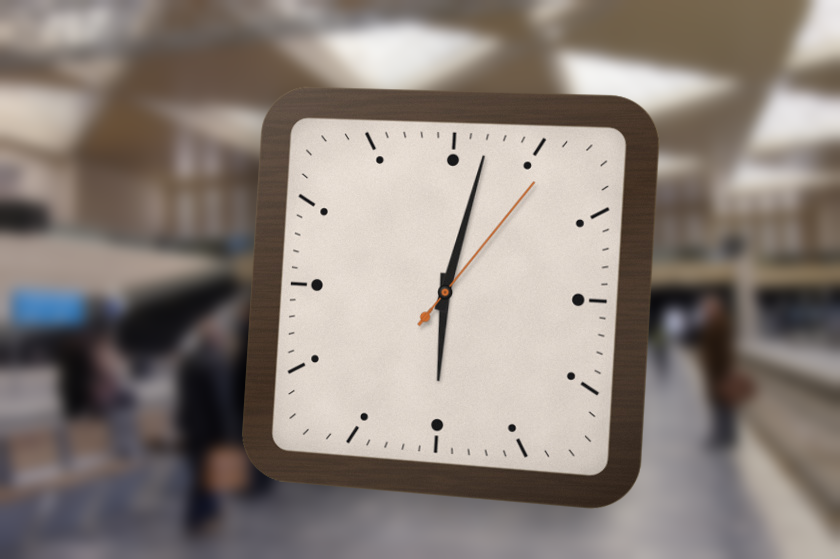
{"hour": 6, "minute": 2, "second": 6}
